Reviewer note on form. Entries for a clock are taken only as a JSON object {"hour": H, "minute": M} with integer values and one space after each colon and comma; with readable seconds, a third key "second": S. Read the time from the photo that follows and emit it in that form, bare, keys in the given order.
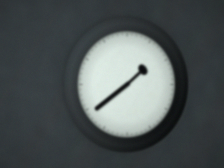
{"hour": 1, "minute": 39}
